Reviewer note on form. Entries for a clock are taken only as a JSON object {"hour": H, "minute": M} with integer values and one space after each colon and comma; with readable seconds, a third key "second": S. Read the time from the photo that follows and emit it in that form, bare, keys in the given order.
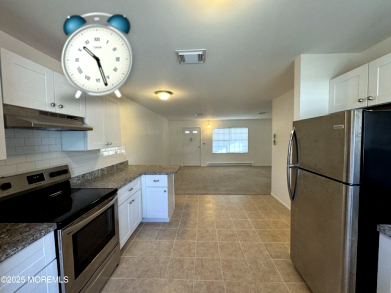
{"hour": 10, "minute": 27}
